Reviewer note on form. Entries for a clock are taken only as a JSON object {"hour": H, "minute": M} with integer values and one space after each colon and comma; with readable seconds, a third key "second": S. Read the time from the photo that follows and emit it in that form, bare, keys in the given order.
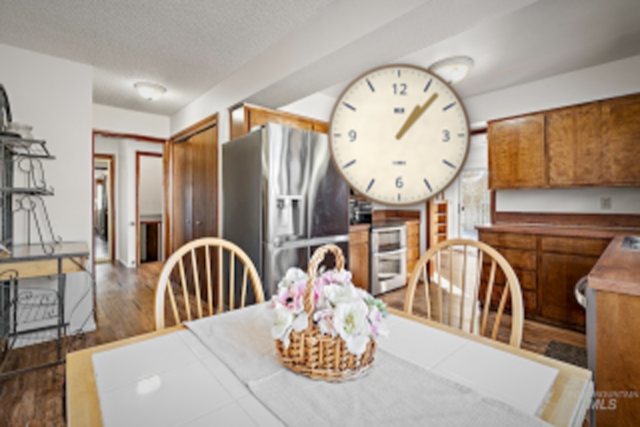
{"hour": 1, "minute": 7}
